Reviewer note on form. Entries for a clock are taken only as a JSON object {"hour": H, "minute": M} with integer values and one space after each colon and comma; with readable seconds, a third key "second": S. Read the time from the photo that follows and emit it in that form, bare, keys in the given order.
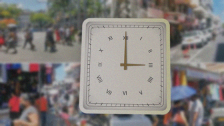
{"hour": 3, "minute": 0}
